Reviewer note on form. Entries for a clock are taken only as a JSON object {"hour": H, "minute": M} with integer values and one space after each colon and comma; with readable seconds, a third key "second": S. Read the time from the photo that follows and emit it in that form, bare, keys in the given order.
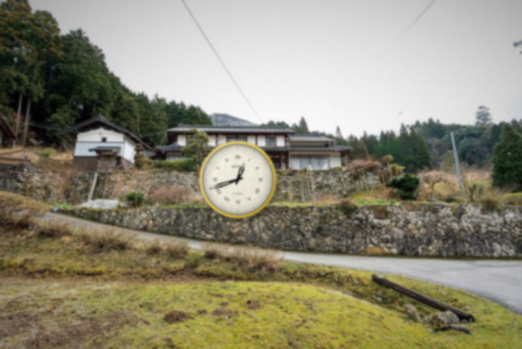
{"hour": 12, "minute": 42}
